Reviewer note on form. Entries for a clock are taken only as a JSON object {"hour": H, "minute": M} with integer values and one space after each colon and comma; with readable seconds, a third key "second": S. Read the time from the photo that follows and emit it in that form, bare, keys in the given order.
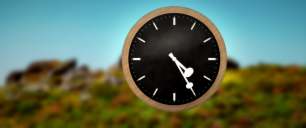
{"hour": 4, "minute": 25}
